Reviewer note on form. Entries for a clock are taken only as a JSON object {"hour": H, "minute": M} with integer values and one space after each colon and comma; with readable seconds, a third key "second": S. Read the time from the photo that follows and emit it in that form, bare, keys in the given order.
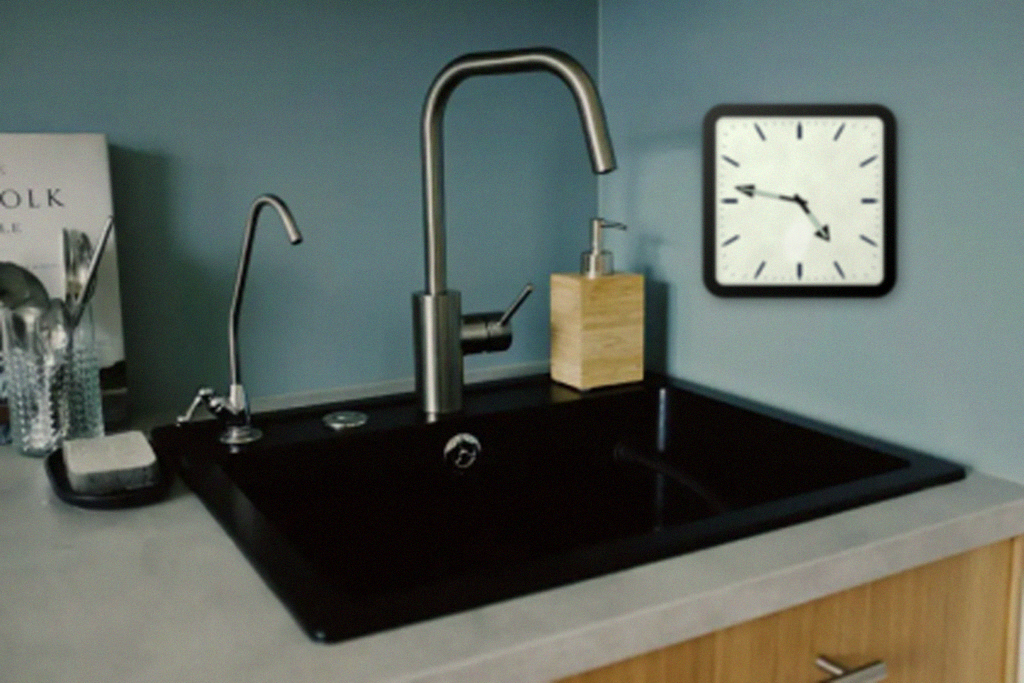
{"hour": 4, "minute": 47}
